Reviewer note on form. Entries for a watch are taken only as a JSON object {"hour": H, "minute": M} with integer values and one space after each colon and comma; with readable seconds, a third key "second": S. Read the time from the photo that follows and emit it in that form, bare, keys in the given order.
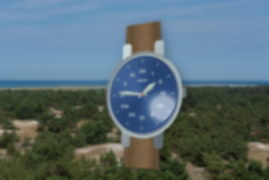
{"hour": 1, "minute": 46}
